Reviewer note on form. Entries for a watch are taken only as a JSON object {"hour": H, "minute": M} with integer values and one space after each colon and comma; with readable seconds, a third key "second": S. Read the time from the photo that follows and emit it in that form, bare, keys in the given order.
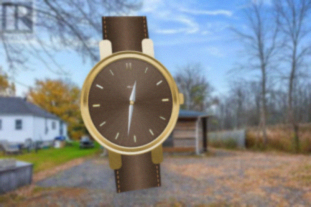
{"hour": 12, "minute": 32}
